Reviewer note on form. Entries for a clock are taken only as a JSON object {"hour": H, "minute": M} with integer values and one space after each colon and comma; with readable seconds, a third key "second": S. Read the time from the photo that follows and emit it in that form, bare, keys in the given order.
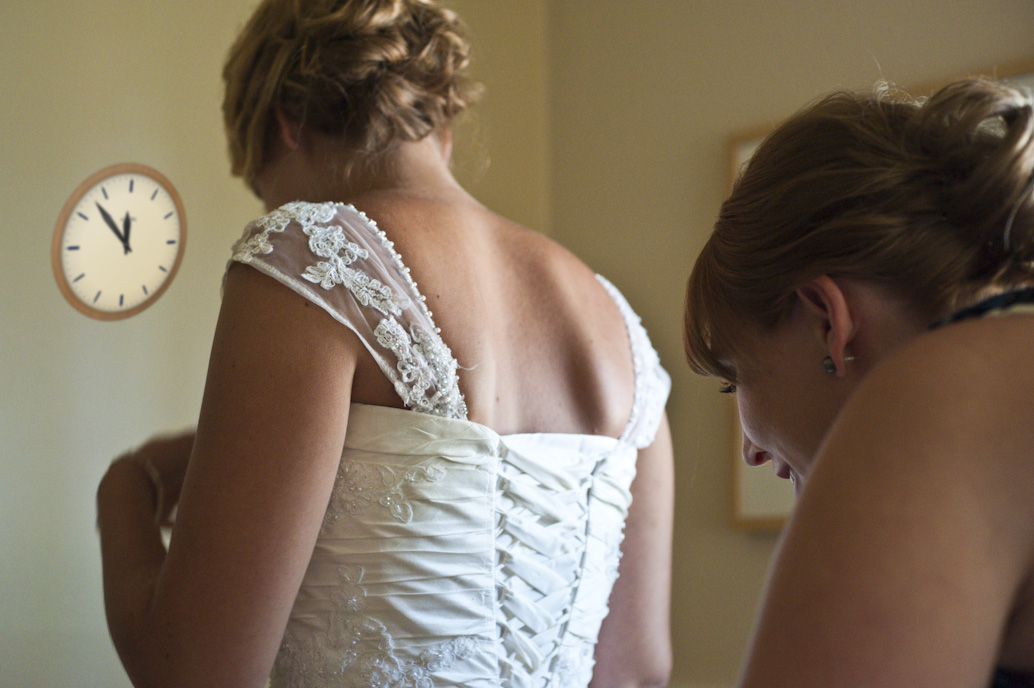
{"hour": 11, "minute": 53}
